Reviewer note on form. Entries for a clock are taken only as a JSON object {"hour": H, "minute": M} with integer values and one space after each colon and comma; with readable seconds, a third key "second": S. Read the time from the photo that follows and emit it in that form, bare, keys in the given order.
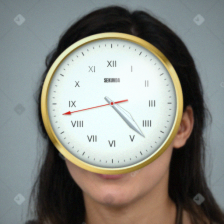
{"hour": 4, "minute": 22, "second": 43}
